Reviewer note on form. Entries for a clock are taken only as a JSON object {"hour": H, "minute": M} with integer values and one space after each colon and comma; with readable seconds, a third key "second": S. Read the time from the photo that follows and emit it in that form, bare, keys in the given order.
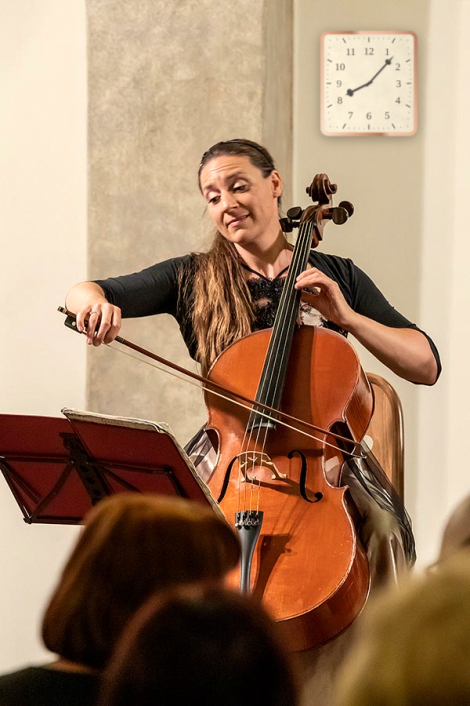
{"hour": 8, "minute": 7}
